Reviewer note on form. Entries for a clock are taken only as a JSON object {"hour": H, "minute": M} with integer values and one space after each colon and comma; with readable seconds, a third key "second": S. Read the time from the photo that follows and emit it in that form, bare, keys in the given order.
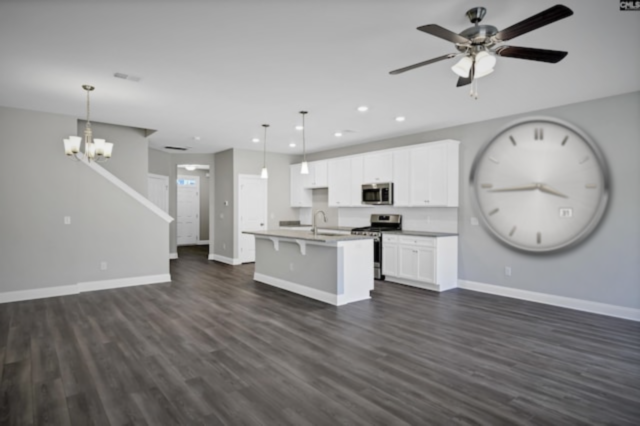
{"hour": 3, "minute": 44}
